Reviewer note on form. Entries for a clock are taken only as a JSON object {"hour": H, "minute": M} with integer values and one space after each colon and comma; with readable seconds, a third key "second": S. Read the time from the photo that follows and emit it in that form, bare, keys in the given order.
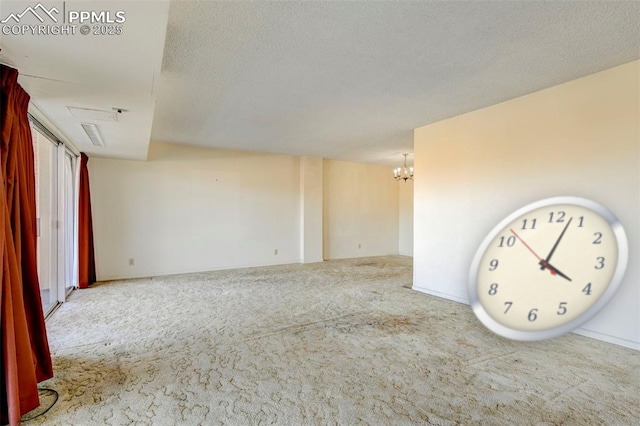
{"hour": 4, "minute": 2, "second": 52}
